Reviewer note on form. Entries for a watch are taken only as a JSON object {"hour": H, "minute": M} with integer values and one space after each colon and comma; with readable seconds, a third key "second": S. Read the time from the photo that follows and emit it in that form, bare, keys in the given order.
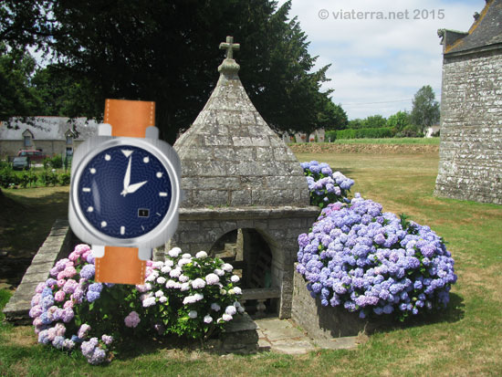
{"hour": 2, "minute": 1}
